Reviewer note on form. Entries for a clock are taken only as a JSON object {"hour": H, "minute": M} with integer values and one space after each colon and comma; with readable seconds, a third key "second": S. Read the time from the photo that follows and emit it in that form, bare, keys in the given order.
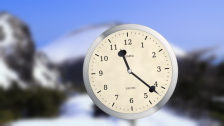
{"hour": 11, "minute": 22}
